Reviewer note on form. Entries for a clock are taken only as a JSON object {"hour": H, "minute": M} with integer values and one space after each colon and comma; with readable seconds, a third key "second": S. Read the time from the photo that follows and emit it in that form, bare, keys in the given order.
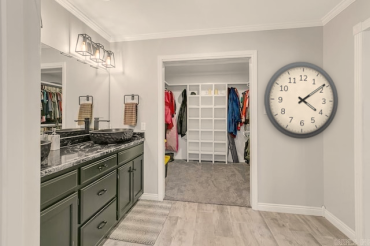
{"hour": 4, "minute": 9}
